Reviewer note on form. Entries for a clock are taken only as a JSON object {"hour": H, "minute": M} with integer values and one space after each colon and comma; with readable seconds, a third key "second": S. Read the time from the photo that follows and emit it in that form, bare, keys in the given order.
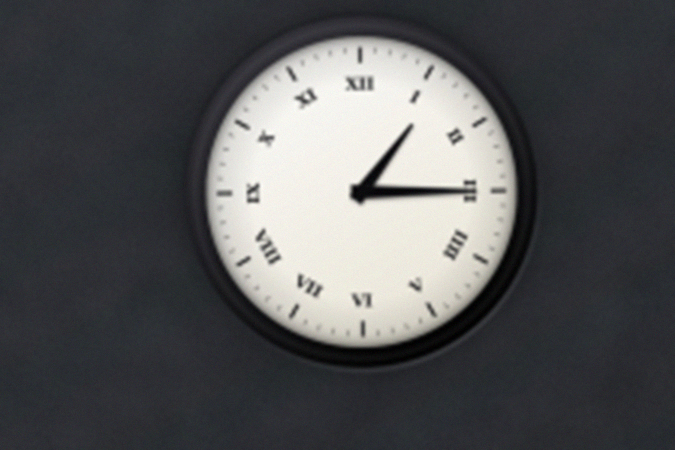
{"hour": 1, "minute": 15}
